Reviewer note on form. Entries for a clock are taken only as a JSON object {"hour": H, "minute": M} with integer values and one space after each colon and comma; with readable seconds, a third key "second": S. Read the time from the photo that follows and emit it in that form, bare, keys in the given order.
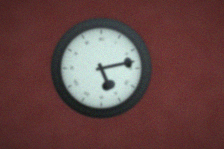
{"hour": 5, "minute": 13}
